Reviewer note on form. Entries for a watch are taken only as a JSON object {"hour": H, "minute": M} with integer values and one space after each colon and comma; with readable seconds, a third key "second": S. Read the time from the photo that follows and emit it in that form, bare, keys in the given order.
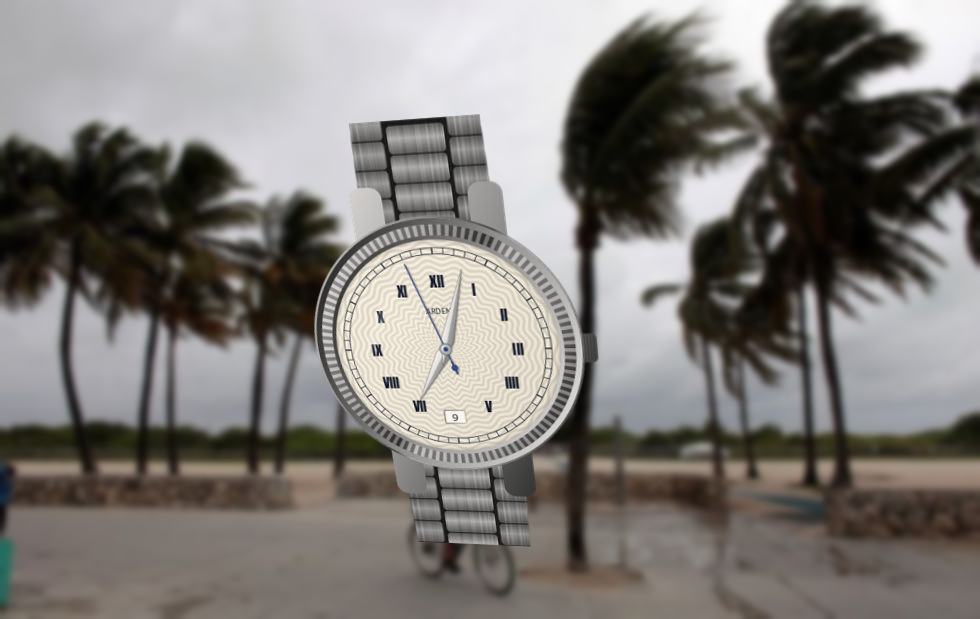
{"hour": 7, "minute": 2, "second": 57}
